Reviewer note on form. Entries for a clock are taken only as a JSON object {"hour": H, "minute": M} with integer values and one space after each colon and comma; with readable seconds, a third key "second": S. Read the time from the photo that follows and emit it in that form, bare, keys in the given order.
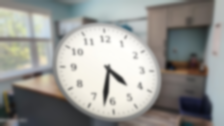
{"hour": 4, "minute": 32}
